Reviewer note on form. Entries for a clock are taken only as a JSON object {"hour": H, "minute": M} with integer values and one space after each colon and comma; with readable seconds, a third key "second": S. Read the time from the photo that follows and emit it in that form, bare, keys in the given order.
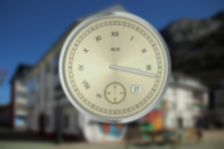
{"hour": 3, "minute": 17}
